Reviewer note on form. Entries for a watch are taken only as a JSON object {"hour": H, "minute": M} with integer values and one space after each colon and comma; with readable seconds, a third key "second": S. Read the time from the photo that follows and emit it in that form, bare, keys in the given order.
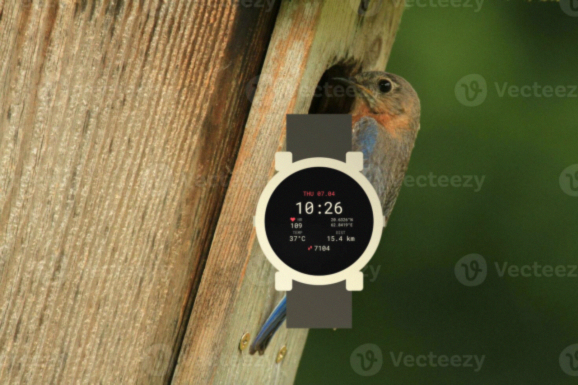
{"hour": 10, "minute": 26}
